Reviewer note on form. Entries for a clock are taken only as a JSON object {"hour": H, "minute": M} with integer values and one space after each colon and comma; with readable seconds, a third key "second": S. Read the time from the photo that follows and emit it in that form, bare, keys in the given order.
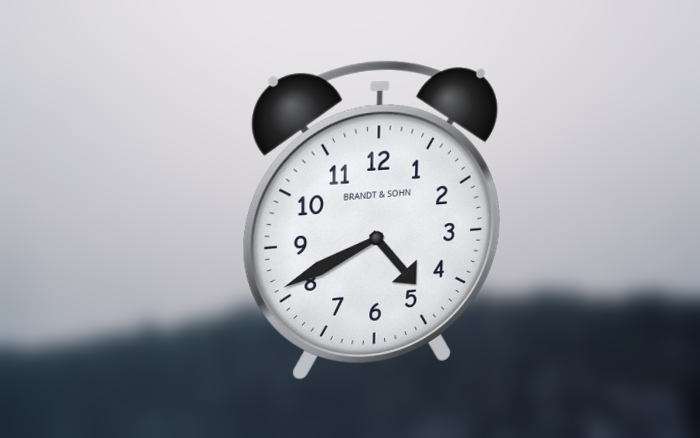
{"hour": 4, "minute": 41}
